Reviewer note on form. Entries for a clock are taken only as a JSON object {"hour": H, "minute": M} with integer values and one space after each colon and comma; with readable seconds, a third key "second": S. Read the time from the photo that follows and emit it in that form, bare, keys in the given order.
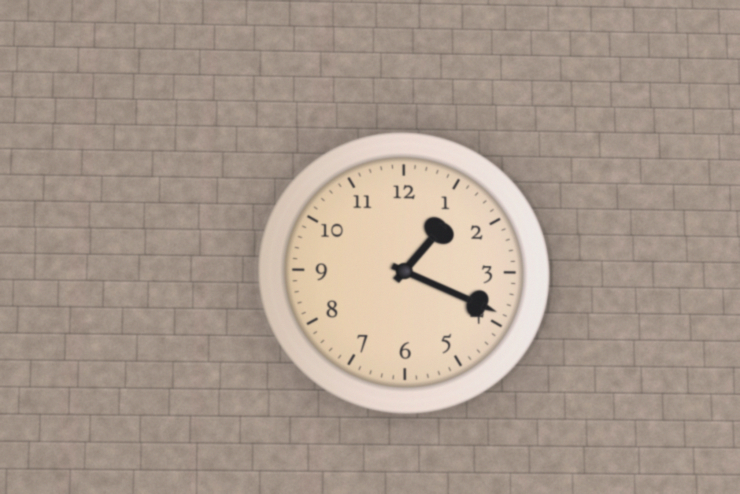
{"hour": 1, "minute": 19}
